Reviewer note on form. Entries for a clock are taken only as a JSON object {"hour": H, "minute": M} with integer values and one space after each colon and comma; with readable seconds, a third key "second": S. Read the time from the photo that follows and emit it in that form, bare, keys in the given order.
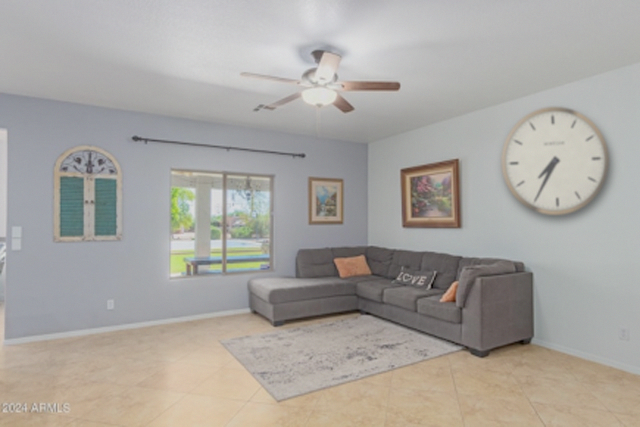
{"hour": 7, "minute": 35}
